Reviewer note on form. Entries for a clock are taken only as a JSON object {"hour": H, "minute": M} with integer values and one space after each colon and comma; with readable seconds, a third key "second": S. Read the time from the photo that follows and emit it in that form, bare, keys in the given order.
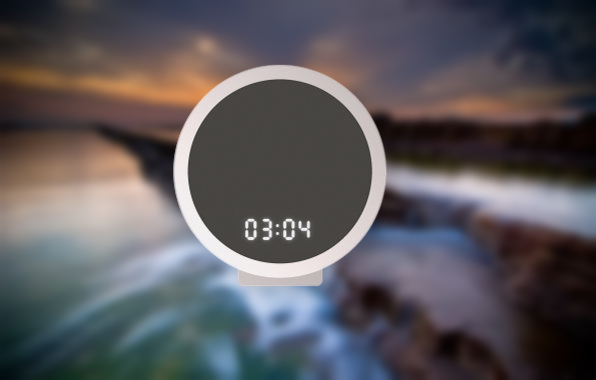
{"hour": 3, "minute": 4}
